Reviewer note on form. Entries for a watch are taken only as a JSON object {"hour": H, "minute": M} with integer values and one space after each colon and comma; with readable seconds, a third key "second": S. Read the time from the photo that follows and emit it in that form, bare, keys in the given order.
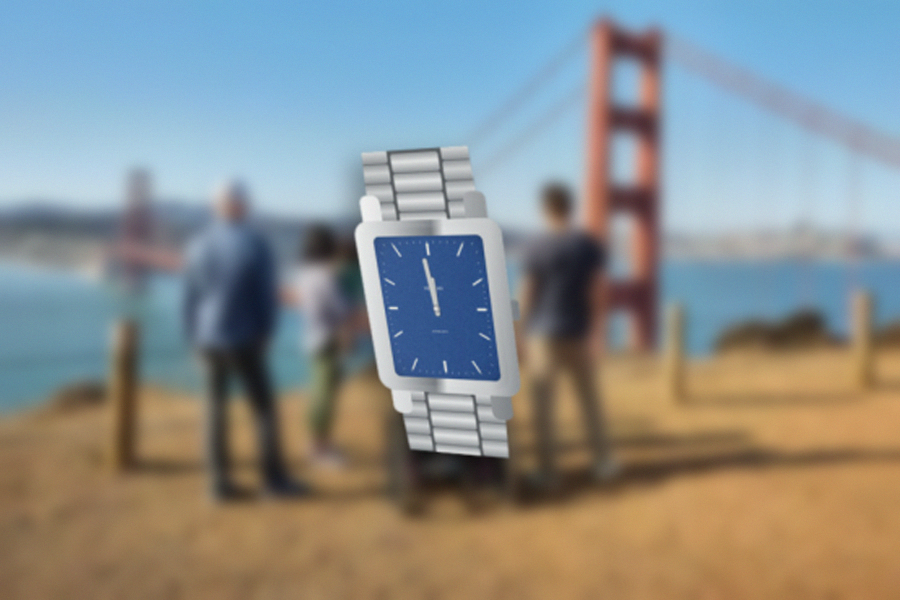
{"hour": 11, "minute": 59}
